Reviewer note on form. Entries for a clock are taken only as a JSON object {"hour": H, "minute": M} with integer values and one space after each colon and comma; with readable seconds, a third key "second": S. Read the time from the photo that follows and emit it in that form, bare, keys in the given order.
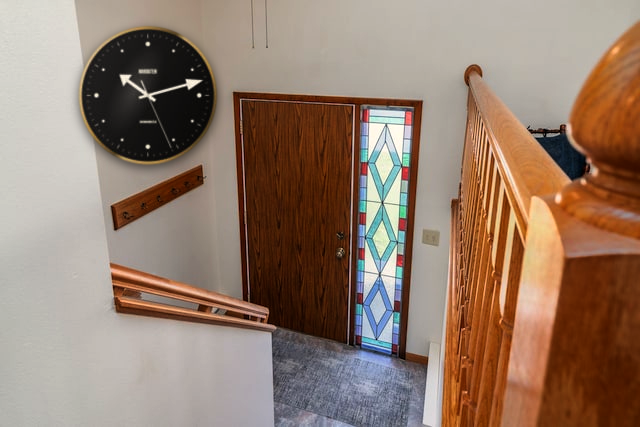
{"hour": 10, "minute": 12, "second": 26}
